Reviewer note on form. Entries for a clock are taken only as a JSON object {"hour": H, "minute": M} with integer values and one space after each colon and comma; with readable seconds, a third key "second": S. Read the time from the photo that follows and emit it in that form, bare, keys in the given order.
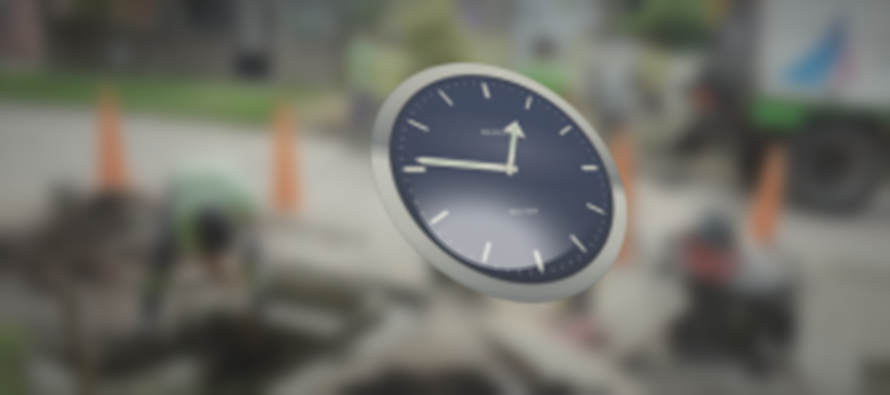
{"hour": 12, "minute": 46}
